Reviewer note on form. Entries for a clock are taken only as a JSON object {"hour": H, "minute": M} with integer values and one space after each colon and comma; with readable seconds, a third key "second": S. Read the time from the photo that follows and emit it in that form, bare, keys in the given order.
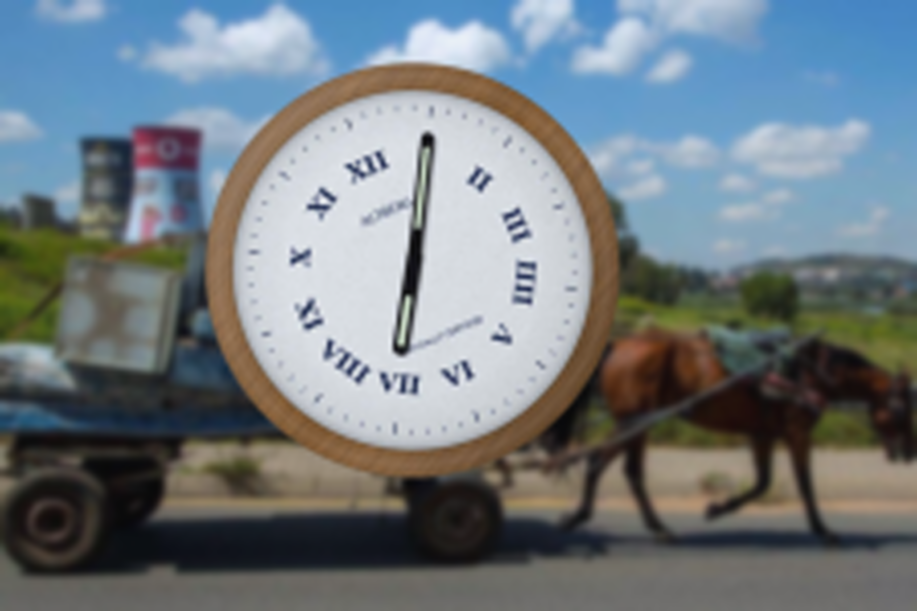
{"hour": 7, "minute": 5}
